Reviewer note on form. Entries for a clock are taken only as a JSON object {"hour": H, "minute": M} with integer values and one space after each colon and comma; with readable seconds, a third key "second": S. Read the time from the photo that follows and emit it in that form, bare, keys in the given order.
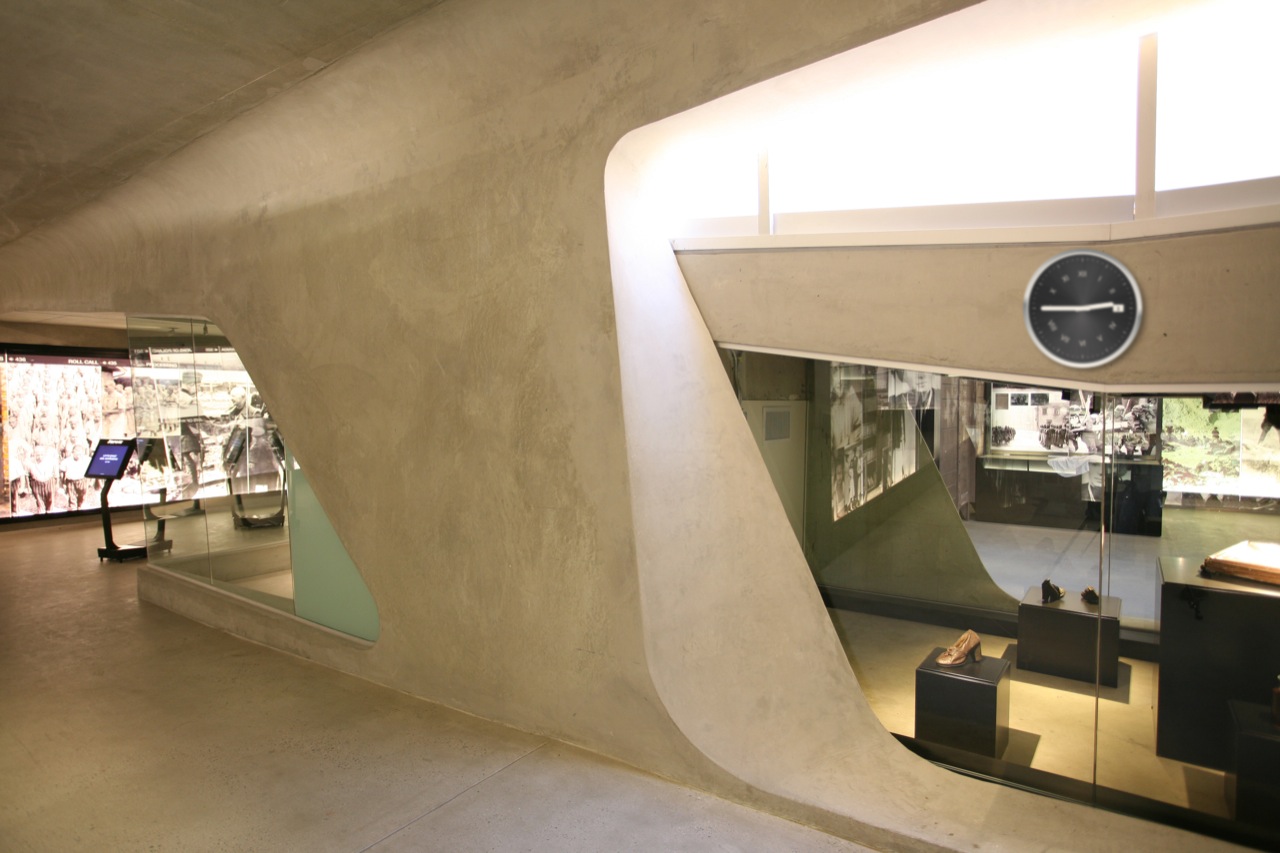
{"hour": 2, "minute": 45}
